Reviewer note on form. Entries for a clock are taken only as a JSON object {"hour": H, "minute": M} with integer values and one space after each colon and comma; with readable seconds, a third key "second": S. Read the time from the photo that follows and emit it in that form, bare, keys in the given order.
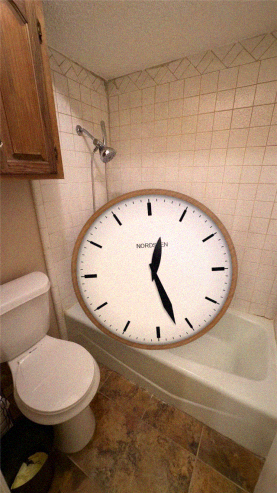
{"hour": 12, "minute": 27}
